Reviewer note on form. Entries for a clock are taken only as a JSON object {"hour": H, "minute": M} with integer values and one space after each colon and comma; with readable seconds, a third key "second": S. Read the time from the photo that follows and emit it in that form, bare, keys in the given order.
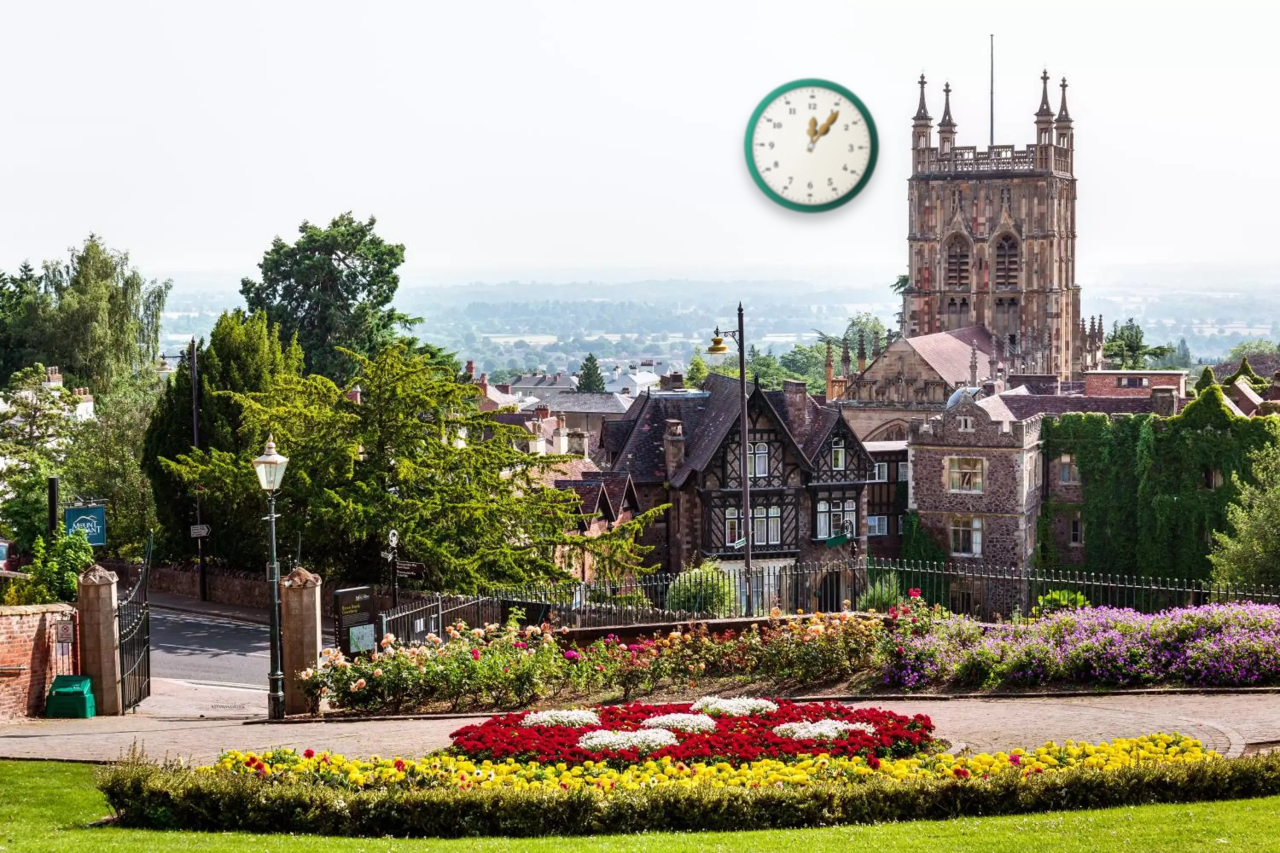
{"hour": 12, "minute": 6}
